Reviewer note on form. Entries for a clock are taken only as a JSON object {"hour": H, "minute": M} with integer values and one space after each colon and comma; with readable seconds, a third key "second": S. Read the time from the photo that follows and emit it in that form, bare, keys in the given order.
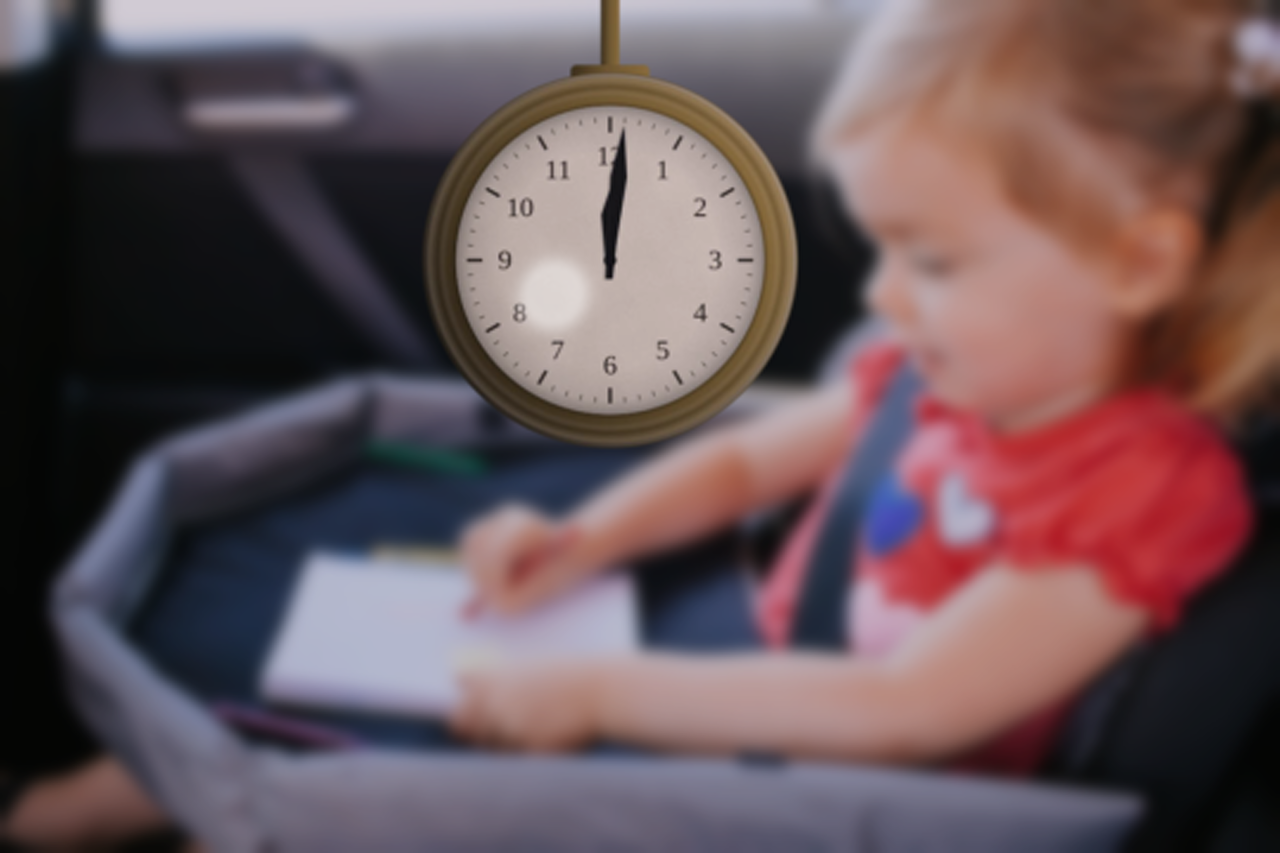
{"hour": 12, "minute": 1}
